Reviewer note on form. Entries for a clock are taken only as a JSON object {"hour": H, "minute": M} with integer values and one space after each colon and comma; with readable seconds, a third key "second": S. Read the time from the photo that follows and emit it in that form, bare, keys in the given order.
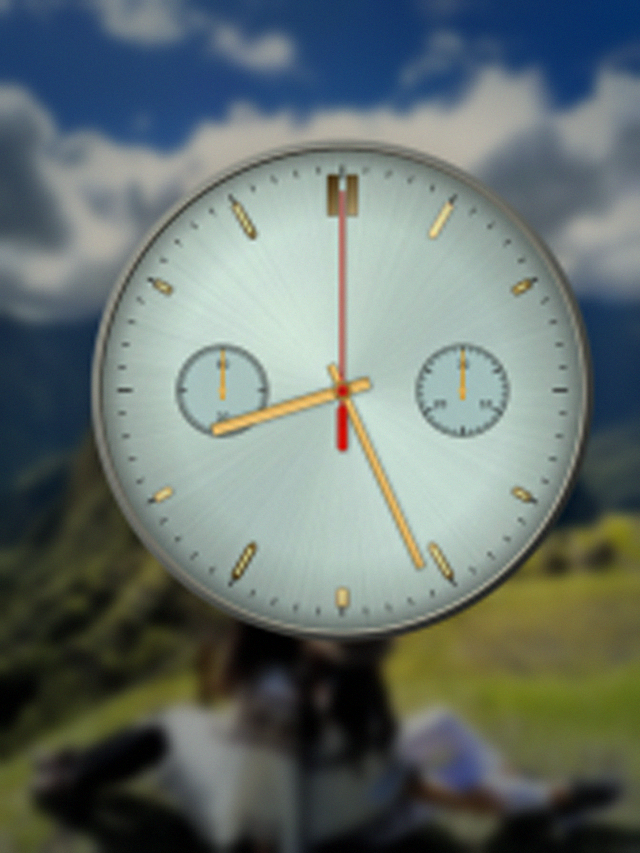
{"hour": 8, "minute": 26}
